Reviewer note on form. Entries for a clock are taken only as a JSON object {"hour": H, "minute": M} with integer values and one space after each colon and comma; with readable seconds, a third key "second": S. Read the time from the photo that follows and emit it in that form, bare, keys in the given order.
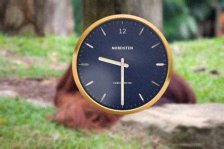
{"hour": 9, "minute": 30}
